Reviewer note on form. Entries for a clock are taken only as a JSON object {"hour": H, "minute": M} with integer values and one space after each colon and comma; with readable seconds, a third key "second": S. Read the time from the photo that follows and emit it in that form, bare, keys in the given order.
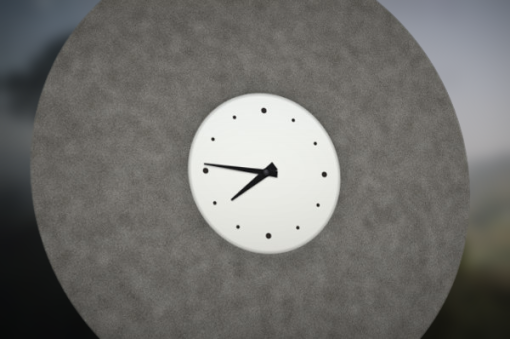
{"hour": 7, "minute": 46}
